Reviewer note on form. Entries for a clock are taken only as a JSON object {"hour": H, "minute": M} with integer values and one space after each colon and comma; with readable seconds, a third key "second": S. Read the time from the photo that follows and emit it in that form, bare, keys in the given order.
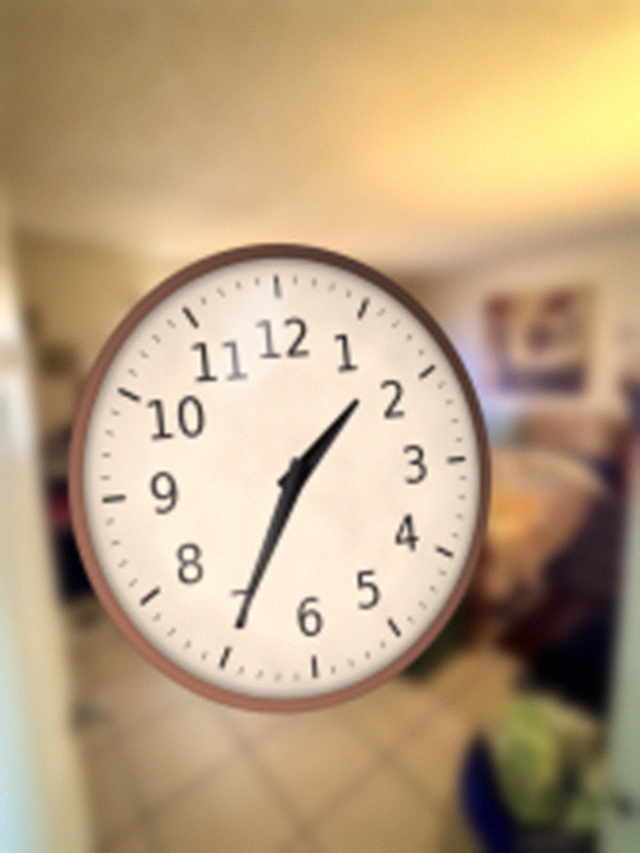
{"hour": 1, "minute": 35}
